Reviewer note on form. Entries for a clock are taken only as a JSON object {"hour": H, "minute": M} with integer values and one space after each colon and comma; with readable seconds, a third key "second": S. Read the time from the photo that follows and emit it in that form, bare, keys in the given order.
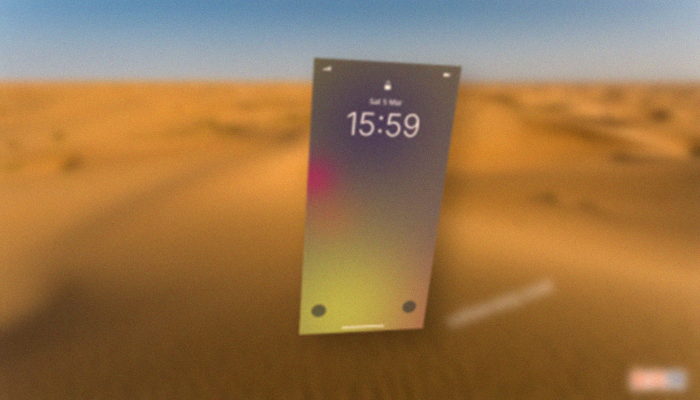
{"hour": 15, "minute": 59}
